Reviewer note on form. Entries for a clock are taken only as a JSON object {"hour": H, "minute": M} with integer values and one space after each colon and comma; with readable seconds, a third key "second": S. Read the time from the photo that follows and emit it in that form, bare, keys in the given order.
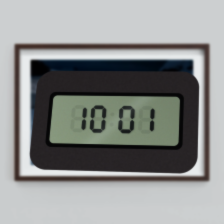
{"hour": 10, "minute": 1}
